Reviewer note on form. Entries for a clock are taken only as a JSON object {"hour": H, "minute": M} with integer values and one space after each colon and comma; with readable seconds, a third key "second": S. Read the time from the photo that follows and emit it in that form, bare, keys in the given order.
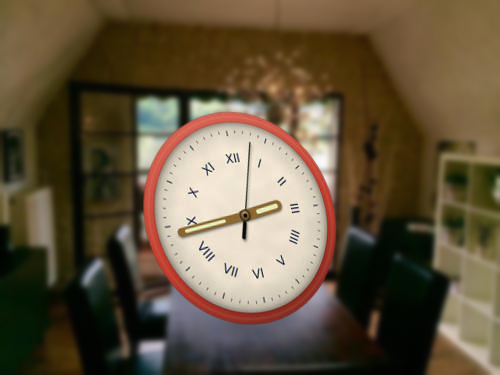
{"hour": 2, "minute": 44, "second": 3}
